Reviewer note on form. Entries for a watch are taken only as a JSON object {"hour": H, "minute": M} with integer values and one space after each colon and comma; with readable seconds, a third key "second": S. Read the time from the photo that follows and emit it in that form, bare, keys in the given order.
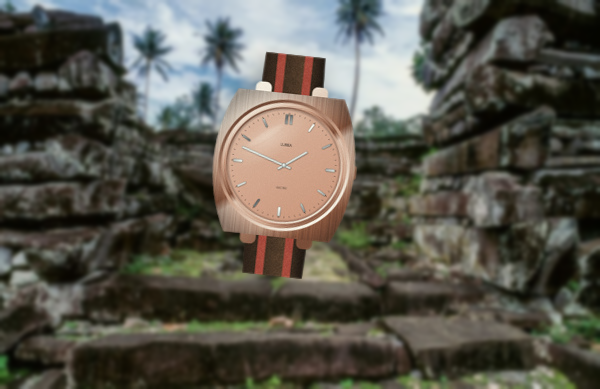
{"hour": 1, "minute": 48}
